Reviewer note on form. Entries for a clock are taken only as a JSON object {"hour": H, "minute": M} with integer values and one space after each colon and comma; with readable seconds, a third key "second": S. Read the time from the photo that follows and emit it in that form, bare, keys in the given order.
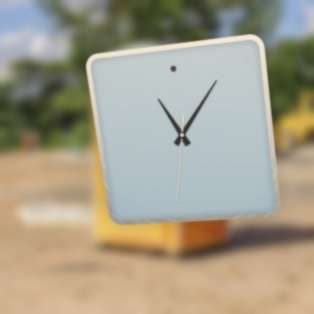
{"hour": 11, "minute": 6, "second": 32}
